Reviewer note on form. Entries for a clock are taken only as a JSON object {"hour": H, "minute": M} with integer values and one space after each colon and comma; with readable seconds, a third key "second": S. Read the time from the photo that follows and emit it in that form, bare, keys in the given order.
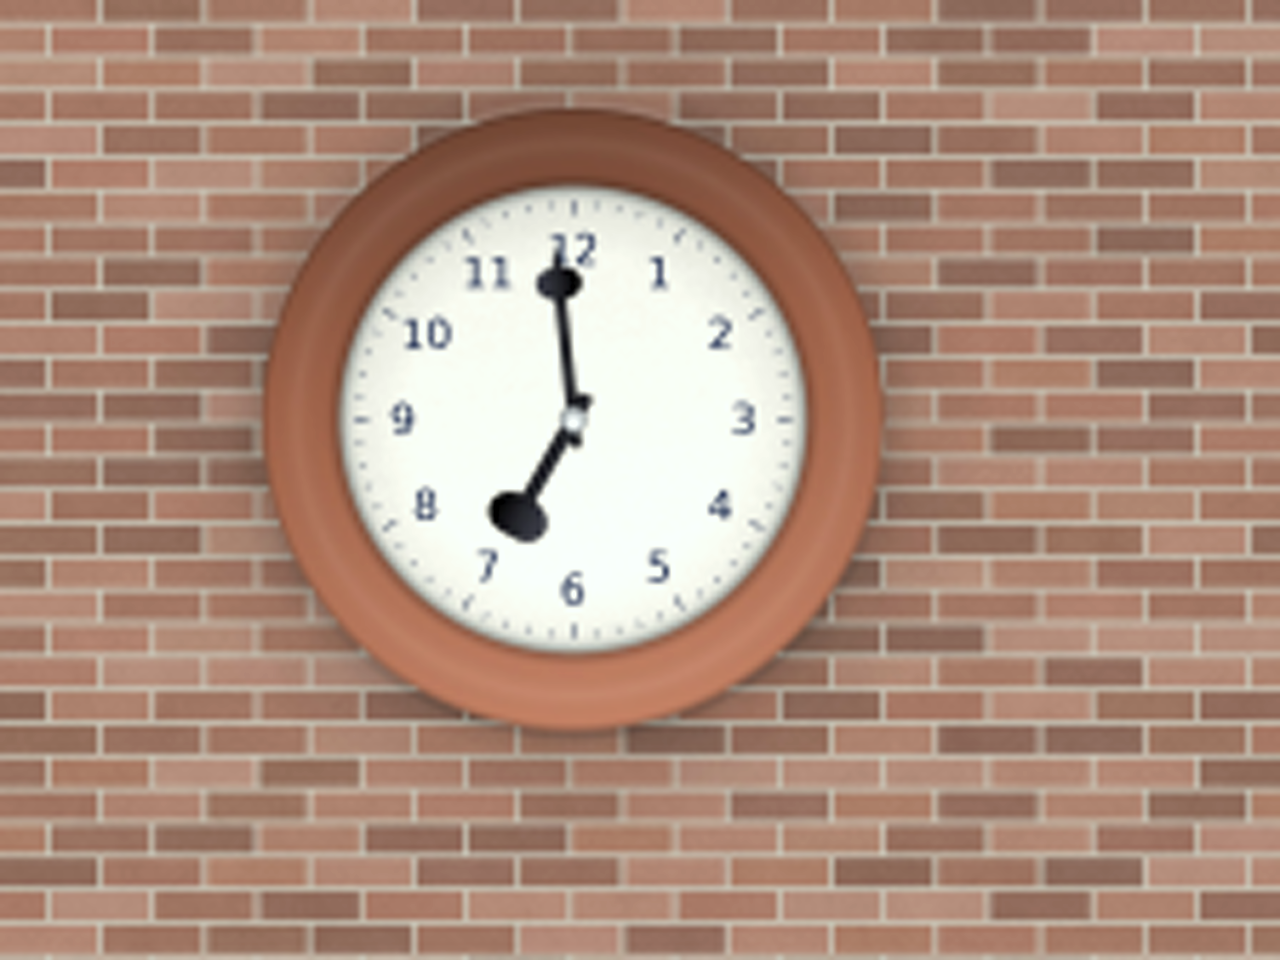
{"hour": 6, "minute": 59}
